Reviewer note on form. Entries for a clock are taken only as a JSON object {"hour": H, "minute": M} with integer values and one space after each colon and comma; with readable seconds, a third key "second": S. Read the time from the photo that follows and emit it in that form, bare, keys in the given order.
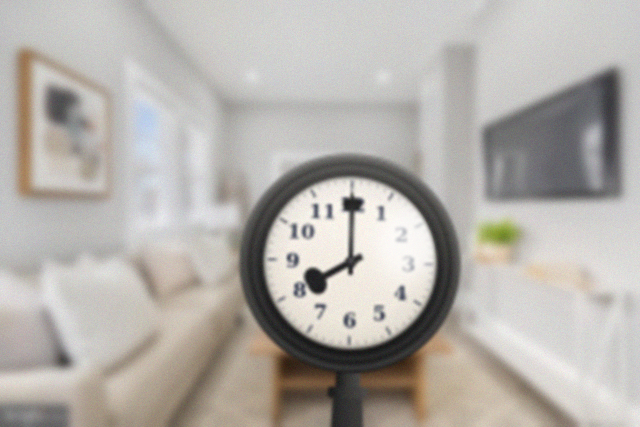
{"hour": 8, "minute": 0}
